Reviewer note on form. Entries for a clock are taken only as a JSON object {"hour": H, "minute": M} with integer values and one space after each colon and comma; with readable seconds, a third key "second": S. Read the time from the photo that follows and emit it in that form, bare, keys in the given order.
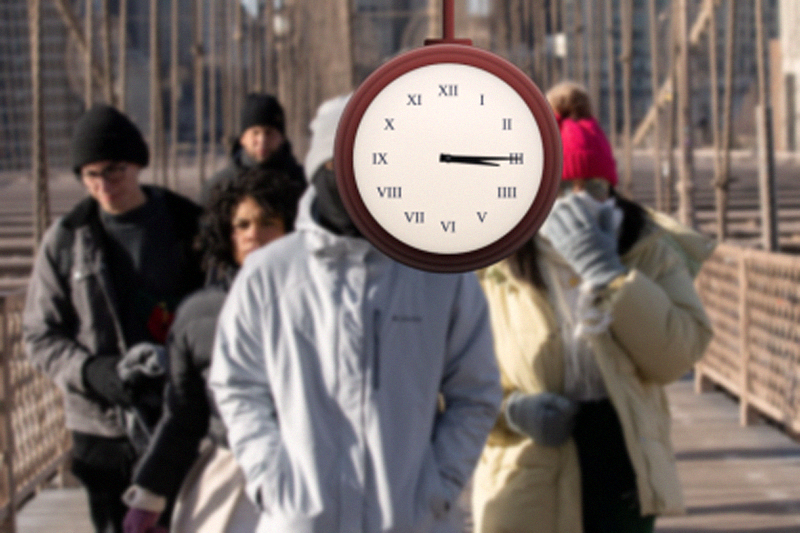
{"hour": 3, "minute": 15}
